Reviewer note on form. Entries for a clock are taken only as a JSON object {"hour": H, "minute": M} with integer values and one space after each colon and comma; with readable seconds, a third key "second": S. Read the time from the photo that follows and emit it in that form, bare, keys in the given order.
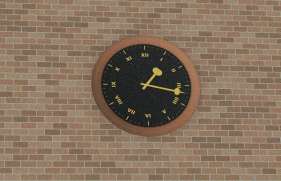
{"hour": 1, "minute": 17}
